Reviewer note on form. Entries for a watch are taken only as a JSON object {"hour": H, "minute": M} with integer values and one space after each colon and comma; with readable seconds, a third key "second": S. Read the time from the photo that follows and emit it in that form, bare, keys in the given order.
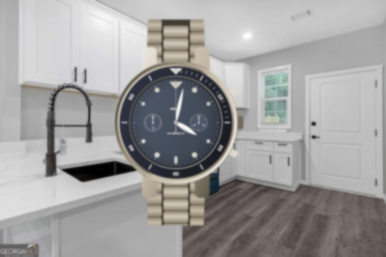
{"hour": 4, "minute": 2}
